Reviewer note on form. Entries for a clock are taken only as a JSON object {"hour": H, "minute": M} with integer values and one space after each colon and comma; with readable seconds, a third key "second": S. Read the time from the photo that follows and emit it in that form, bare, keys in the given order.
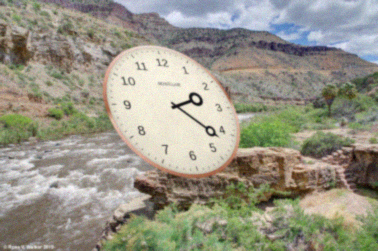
{"hour": 2, "minute": 22}
